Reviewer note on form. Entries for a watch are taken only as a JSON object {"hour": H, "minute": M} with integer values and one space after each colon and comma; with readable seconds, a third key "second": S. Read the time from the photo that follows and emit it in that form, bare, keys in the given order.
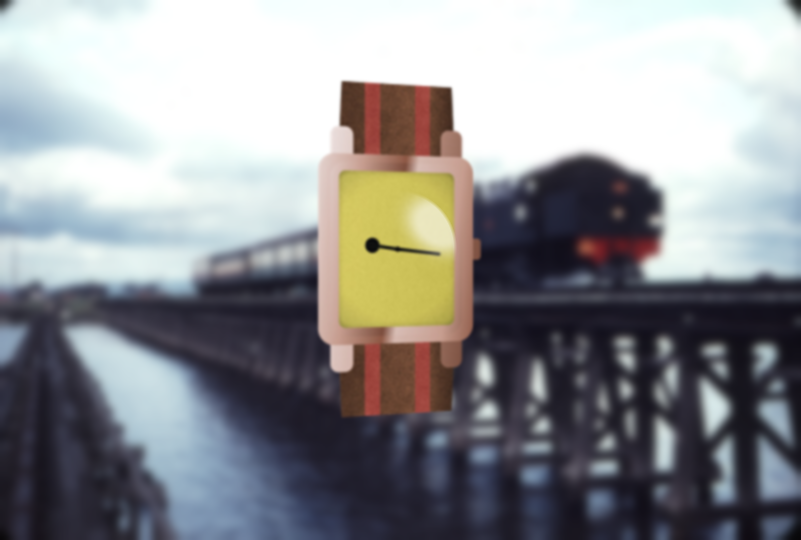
{"hour": 9, "minute": 16}
